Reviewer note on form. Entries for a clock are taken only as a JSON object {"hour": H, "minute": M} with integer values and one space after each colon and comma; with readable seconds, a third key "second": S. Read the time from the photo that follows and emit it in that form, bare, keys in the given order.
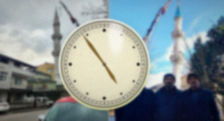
{"hour": 4, "minute": 54}
